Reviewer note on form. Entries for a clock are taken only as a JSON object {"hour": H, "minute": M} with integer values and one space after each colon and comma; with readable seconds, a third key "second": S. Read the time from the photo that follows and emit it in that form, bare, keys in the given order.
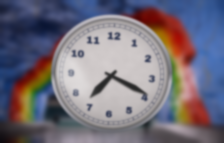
{"hour": 7, "minute": 19}
